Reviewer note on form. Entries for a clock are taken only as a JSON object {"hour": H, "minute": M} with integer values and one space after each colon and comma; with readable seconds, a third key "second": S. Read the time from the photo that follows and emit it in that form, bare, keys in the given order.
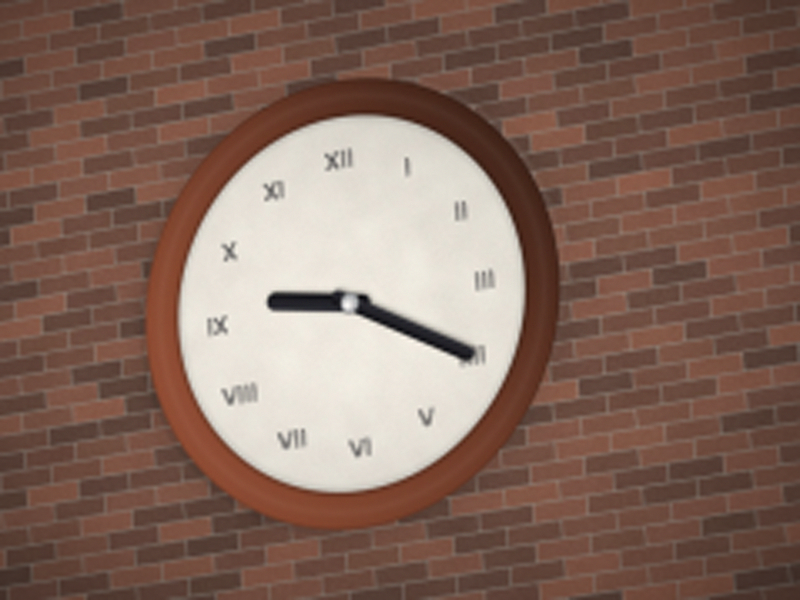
{"hour": 9, "minute": 20}
